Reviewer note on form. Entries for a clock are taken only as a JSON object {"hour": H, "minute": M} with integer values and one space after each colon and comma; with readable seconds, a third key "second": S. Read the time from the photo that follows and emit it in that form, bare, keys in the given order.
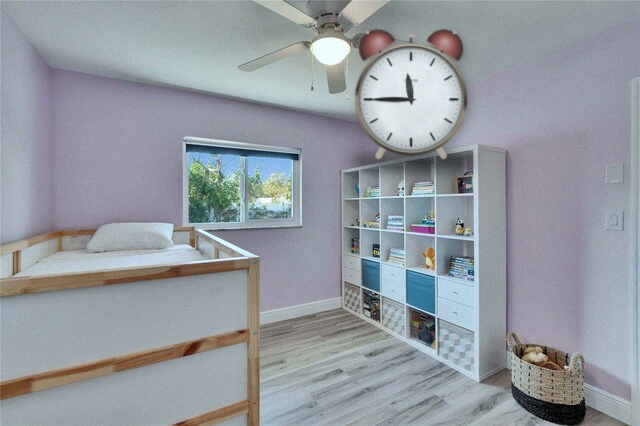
{"hour": 11, "minute": 45}
